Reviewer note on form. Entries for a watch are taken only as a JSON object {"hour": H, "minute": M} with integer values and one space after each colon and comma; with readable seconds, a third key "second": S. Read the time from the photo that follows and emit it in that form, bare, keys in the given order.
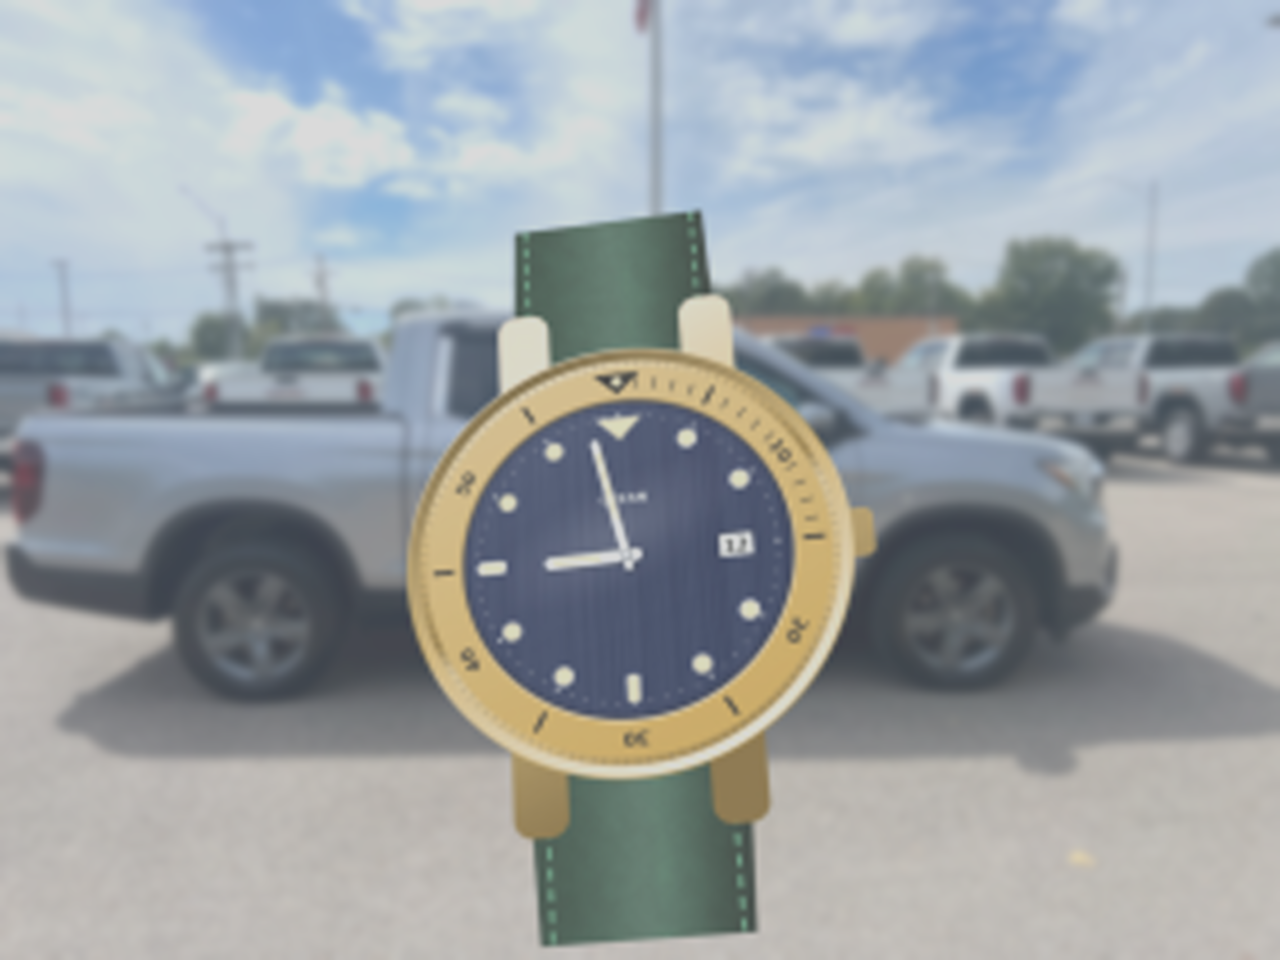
{"hour": 8, "minute": 58}
